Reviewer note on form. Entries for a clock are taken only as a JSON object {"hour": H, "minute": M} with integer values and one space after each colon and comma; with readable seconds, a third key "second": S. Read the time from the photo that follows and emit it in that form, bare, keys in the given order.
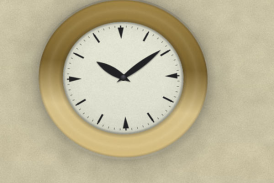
{"hour": 10, "minute": 9}
